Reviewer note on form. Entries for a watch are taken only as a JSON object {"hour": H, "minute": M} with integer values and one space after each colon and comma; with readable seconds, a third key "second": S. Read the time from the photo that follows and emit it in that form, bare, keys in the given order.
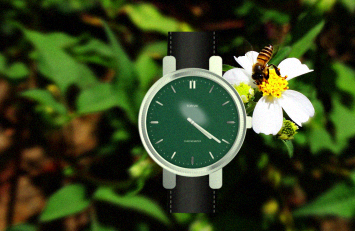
{"hour": 4, "minute": 21}
